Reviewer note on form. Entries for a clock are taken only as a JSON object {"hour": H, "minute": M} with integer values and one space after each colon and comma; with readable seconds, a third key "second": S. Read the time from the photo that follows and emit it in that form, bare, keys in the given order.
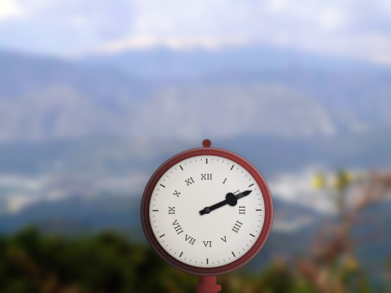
{"hour": 2, "minute": 11}
